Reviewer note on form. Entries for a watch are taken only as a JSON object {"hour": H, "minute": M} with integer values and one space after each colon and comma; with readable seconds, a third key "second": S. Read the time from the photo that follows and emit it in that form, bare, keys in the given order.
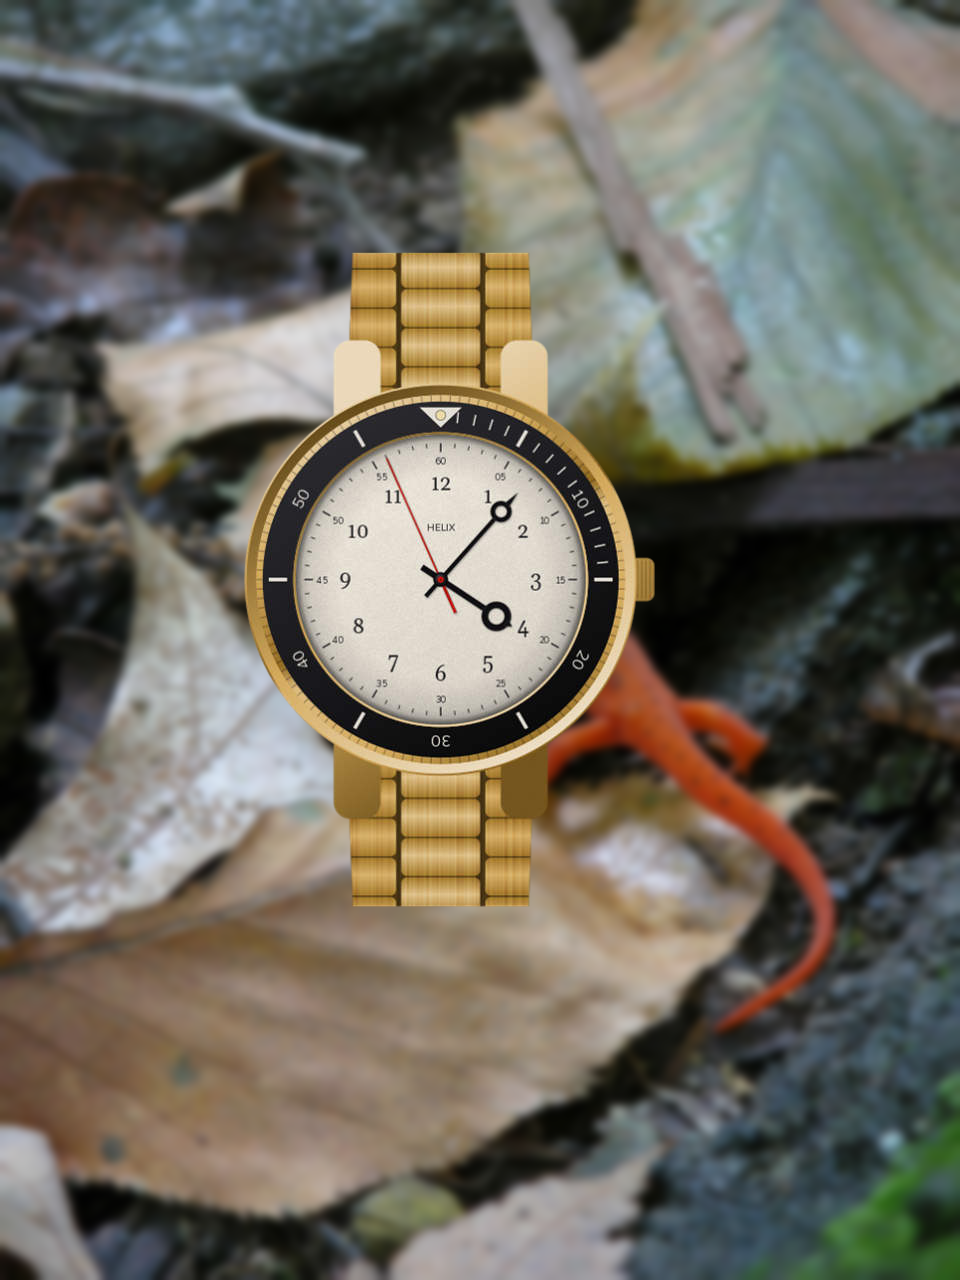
{"hour": 4, "minute": 6, "second": 56}
